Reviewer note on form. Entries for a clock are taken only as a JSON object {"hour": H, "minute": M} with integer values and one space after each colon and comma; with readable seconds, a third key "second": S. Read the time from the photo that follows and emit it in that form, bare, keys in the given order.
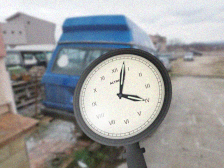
{"hour": 4, "minute": 3}
